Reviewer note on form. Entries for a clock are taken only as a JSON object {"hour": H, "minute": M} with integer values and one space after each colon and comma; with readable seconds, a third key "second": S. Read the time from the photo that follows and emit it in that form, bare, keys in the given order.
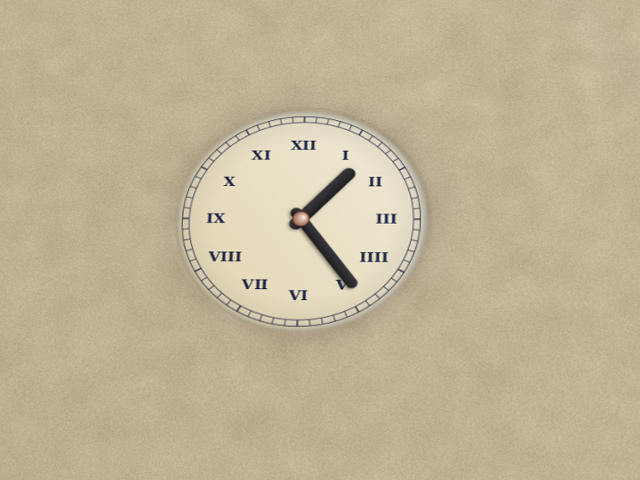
{"hour": 1, "minute": 24}
